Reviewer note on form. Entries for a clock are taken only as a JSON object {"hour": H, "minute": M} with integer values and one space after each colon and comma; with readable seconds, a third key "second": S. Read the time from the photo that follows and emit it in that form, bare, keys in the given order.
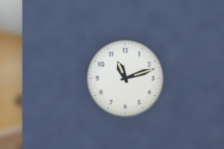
{"hour": 11, "minute": 12}
